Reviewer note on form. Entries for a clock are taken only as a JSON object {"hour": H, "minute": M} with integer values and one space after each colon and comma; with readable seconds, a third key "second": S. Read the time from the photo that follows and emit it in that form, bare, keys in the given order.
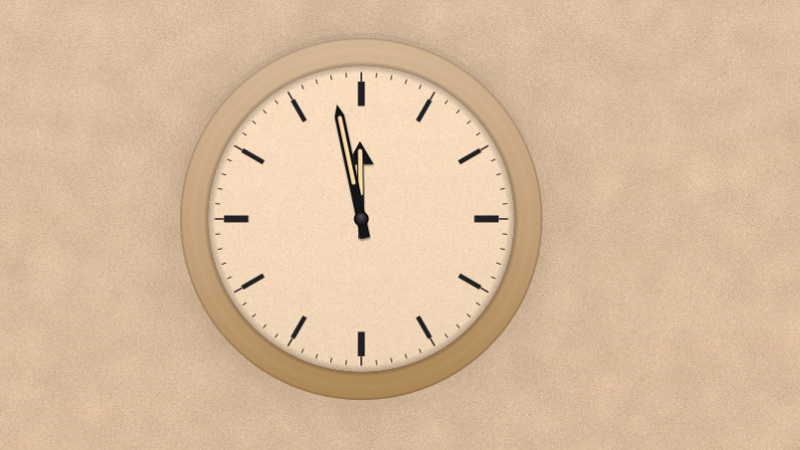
{"hour": 11, "minute": 58}
